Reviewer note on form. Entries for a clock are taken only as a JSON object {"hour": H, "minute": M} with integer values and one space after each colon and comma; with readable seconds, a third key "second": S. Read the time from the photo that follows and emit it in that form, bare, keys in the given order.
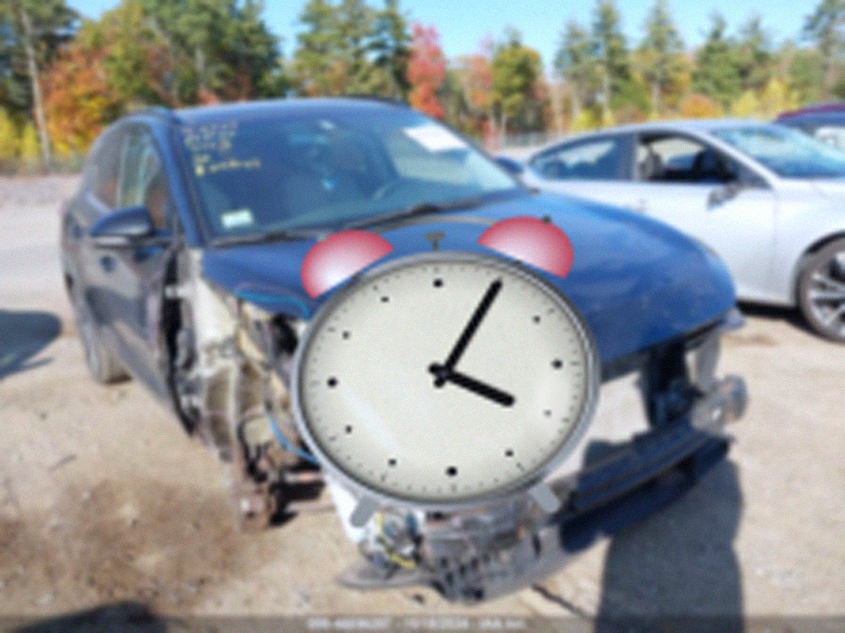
{"hour": 4, "minute": 5}
